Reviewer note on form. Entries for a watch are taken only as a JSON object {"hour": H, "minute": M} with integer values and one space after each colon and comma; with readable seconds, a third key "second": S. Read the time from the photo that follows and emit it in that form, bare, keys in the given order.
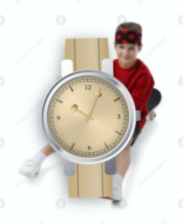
{"hour": 10, "minute": 4}
